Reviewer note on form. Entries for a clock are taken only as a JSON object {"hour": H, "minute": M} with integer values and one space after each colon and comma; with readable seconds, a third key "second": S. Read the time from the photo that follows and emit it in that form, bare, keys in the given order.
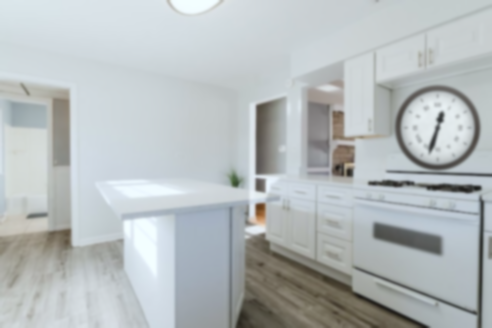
{"hour": 12, "minute": 33}
